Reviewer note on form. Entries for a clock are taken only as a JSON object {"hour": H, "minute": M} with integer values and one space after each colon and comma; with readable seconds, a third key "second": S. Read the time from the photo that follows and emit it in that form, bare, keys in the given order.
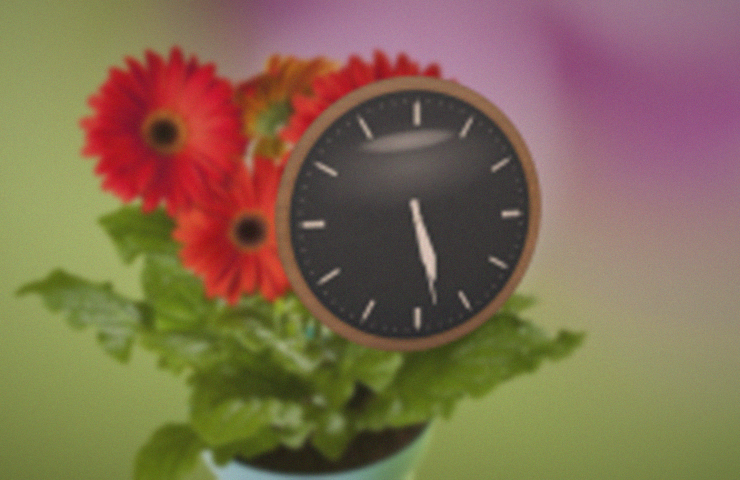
{"hour": 5, "minute": 28}
